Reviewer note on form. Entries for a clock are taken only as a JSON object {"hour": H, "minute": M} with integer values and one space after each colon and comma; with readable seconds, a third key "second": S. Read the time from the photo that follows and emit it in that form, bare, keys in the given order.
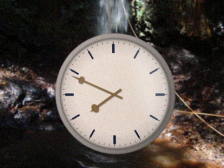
{"hour": 7, "minute": 49}
